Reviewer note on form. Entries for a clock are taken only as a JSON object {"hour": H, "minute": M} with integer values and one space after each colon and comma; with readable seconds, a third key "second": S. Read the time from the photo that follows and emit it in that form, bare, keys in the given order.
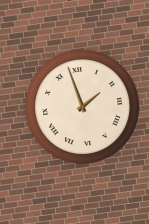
{"hour": 1, "minute": 58}
